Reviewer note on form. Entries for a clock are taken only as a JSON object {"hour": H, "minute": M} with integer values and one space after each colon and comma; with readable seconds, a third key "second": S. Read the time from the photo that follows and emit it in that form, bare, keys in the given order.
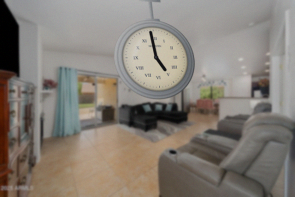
{"hour": 4, "minute": 59}
